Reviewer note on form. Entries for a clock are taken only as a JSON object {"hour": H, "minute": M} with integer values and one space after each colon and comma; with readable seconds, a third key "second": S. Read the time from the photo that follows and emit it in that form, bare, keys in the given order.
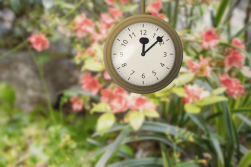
{"hour": 12, "minute": 8}
